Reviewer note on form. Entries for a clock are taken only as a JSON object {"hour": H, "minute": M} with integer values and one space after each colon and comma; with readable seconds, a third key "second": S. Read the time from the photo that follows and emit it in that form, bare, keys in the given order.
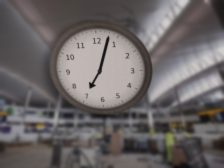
{"hour": 7, "minute": 3}
